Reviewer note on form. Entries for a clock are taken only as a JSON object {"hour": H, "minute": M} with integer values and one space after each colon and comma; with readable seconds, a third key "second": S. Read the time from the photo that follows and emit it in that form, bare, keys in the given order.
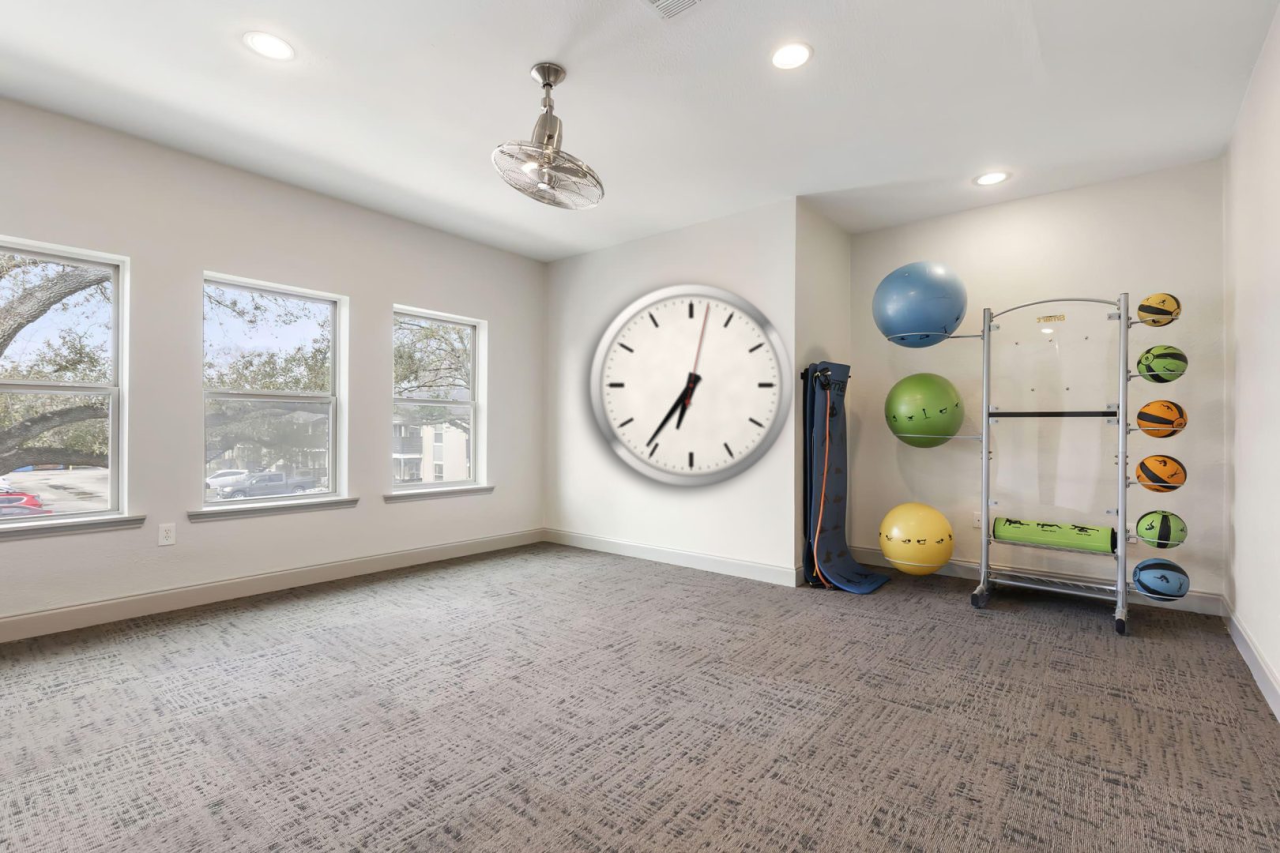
{"hour": 6, "minute": 36, "second": 2}
